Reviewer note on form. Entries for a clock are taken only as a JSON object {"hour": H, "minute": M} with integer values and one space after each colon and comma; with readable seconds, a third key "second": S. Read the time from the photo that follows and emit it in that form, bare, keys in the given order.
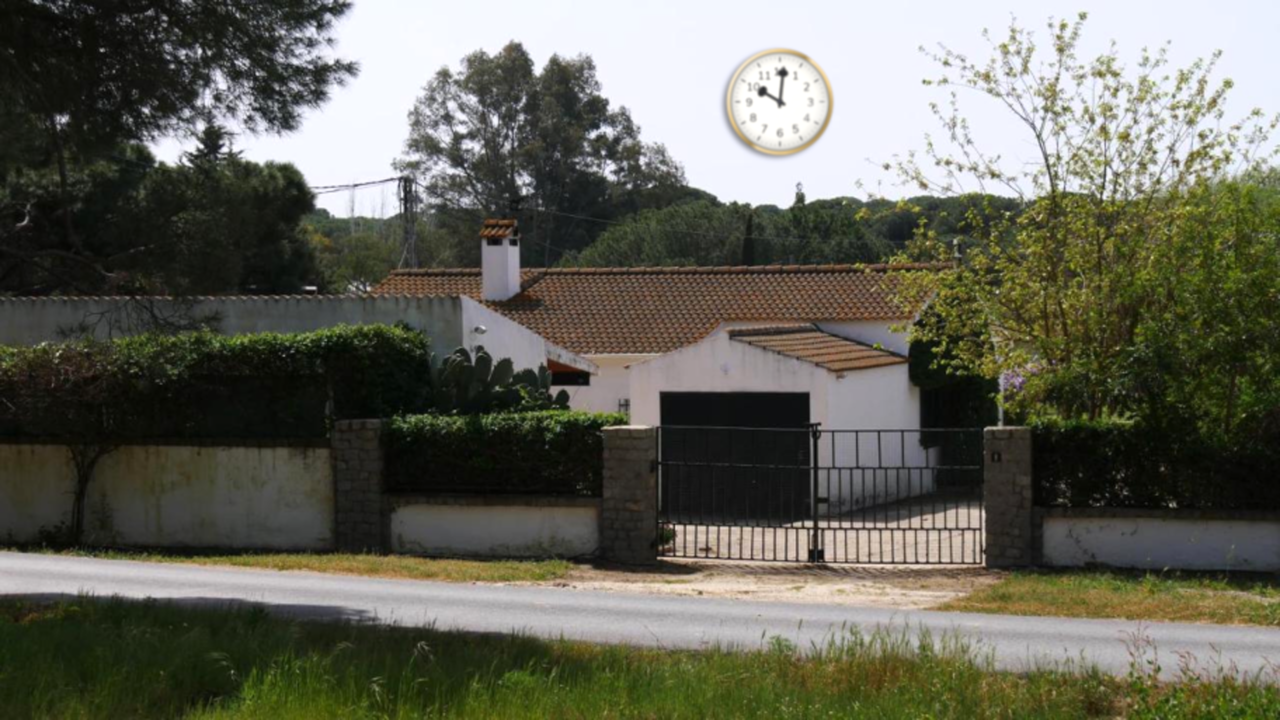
{"hour": 10, "minute": 1}
